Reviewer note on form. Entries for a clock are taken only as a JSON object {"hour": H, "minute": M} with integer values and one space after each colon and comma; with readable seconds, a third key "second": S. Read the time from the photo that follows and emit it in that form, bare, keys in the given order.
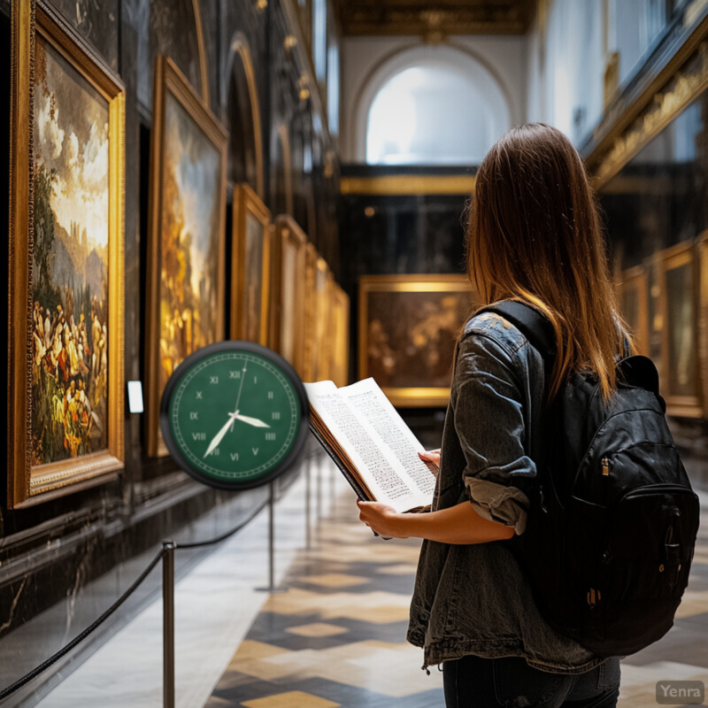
{"hour": 3, "minute": 36, "second": 2}
